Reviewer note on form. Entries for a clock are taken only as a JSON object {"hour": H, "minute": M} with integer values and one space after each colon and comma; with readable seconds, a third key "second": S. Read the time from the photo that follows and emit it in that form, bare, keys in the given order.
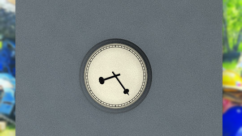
{"hour": 8, "minute": 24}
